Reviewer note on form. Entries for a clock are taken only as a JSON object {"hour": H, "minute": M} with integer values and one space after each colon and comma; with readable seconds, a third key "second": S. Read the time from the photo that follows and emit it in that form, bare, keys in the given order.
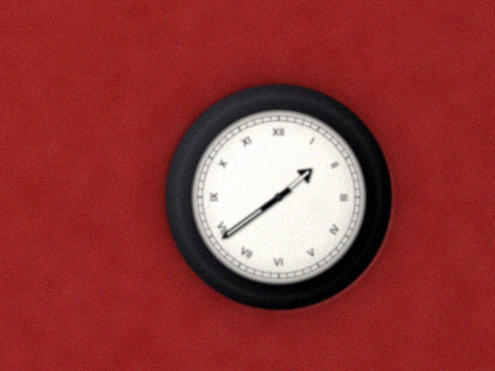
{"hour": 1, "minute": 39}
